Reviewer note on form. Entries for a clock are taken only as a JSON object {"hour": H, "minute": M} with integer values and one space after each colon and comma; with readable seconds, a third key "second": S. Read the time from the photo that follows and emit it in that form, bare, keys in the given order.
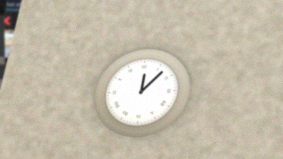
{"hour": 12, "minute": 7}
